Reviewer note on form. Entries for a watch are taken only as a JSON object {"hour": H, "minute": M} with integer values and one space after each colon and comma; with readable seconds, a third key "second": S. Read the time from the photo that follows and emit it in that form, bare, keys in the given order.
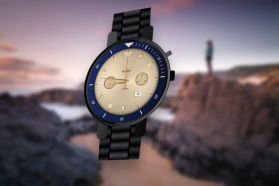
{"hour": 8, "minute": 47}
